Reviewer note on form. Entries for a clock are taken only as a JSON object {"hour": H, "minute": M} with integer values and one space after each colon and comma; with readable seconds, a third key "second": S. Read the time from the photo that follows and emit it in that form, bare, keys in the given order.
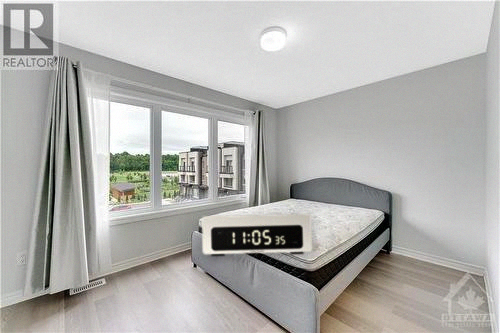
{"hour": 11, "minute": 5}
